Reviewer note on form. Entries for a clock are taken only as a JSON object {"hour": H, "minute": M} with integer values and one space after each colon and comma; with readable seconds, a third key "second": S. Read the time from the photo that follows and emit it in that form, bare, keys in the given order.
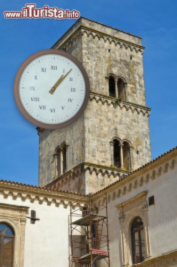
{"hour": 1, "minute": 7}
